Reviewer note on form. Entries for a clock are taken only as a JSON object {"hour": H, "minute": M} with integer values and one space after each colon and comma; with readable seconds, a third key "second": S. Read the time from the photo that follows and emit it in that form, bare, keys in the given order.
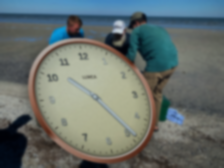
{"hour": 10, "minute": 24}
